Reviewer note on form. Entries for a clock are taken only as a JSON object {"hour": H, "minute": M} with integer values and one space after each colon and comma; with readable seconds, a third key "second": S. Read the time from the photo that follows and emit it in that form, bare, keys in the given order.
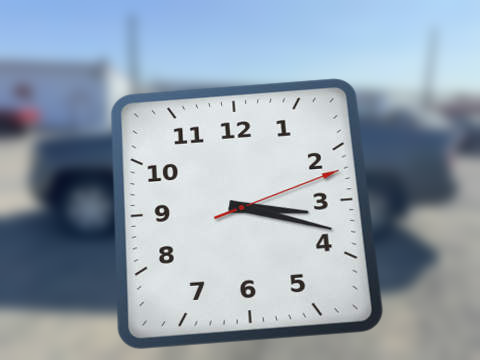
{"hour": 3, "minute": 18, "second": 12}
